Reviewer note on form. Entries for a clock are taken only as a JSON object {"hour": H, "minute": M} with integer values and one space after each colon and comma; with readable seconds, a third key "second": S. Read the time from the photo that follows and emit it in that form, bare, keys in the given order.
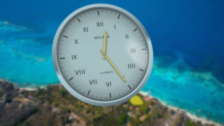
{"hour": 12, "minute": 25}
